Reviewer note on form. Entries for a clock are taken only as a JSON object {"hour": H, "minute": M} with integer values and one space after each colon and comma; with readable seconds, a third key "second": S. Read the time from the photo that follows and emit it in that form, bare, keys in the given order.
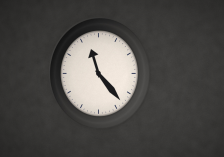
{"hour": 11, "minute": 23}
